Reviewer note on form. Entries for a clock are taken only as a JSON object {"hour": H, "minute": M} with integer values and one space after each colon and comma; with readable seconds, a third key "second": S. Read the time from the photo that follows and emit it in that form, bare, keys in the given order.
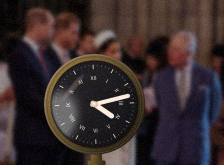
{"hour": 4, "minute": 13}
